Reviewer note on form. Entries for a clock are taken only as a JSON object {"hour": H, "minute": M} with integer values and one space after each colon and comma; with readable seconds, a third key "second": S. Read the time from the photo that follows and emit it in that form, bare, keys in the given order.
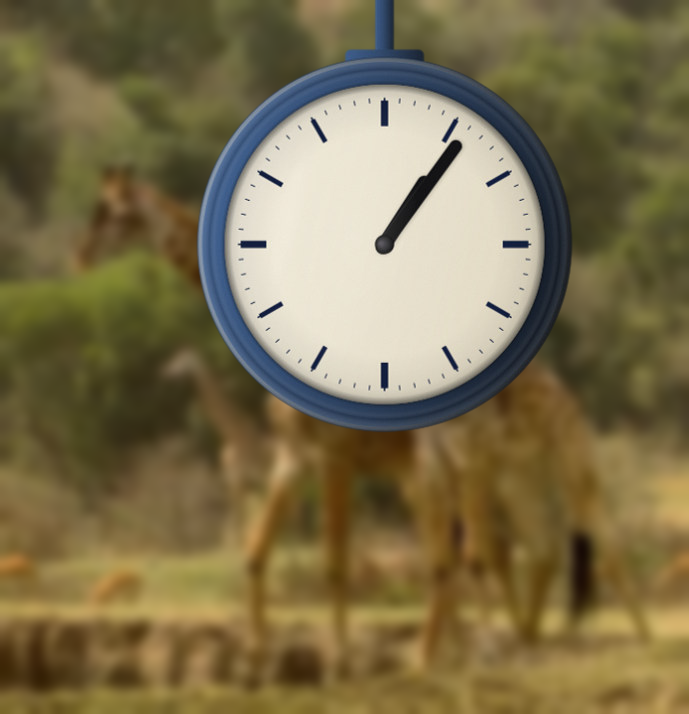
{"hour": 1, "minute": 6}
